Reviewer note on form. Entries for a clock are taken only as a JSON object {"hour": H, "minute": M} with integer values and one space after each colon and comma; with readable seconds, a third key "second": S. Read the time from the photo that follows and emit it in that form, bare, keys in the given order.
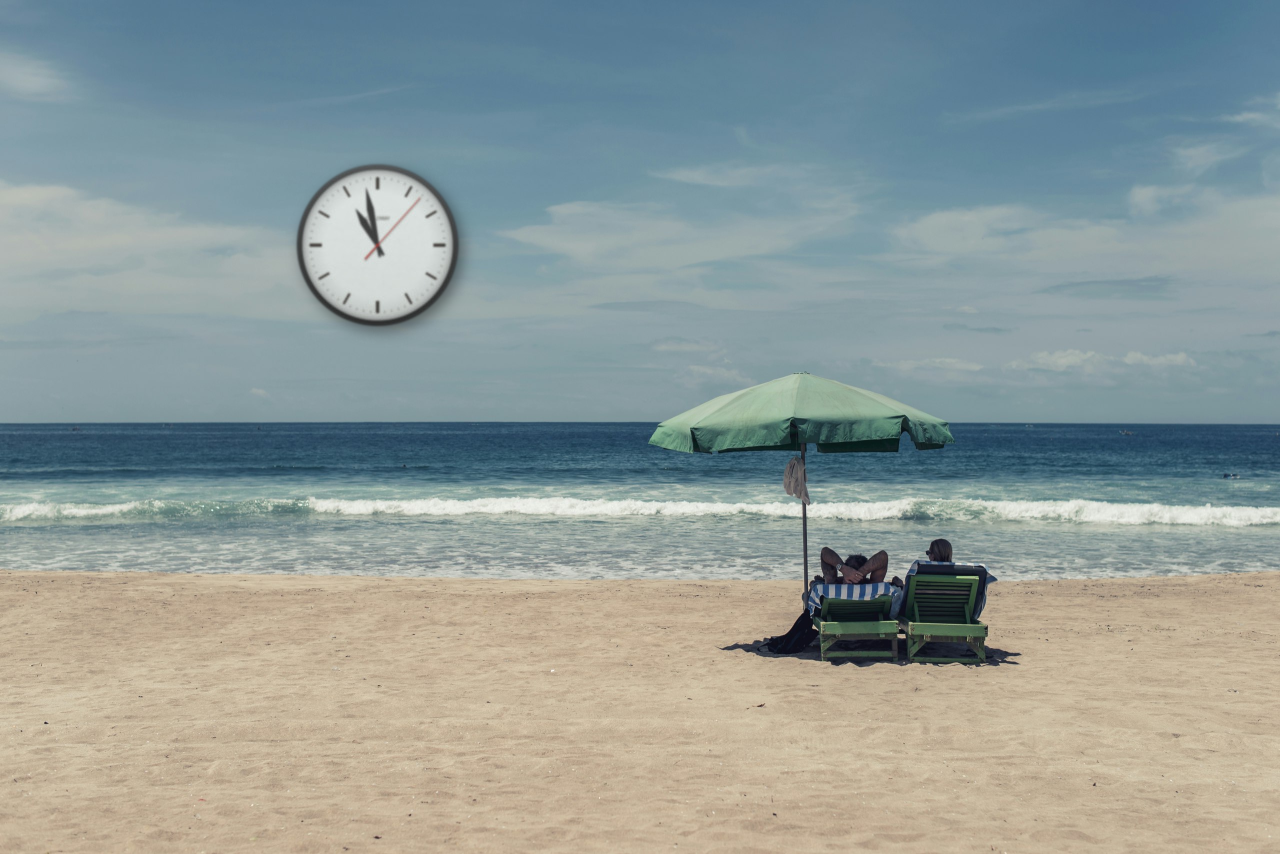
{"hour": 10, "minute": 58, "second": 7}
